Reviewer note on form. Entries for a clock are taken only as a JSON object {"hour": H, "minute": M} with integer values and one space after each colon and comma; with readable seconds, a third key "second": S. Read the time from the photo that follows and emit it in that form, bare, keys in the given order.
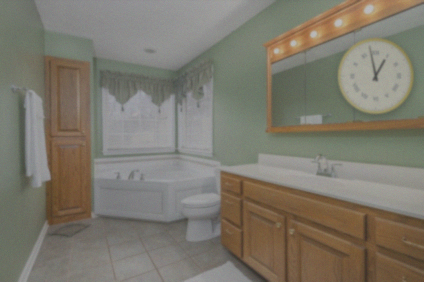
{"hour": 12, "minute": 58}
